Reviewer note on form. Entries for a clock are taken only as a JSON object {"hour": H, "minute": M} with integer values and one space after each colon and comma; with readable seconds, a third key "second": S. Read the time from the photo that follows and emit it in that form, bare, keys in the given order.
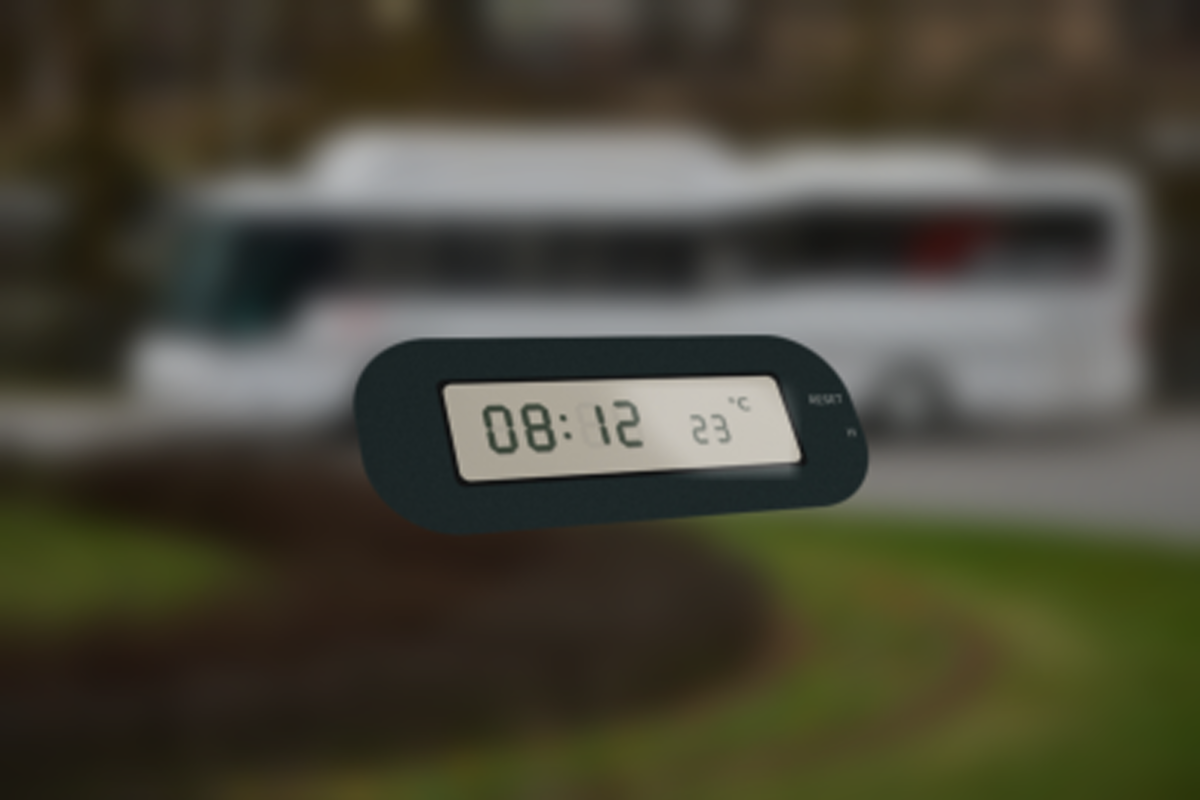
{"hour": 8, "minute": 12}
